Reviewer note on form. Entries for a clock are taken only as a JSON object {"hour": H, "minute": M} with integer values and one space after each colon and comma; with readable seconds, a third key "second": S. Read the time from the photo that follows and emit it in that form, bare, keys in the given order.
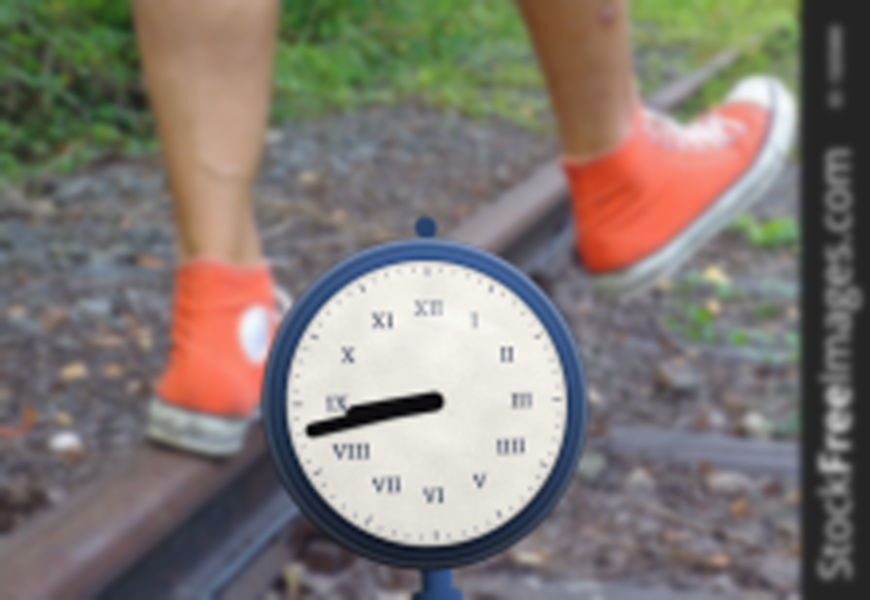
{"hour": 8, "minute": 43}
